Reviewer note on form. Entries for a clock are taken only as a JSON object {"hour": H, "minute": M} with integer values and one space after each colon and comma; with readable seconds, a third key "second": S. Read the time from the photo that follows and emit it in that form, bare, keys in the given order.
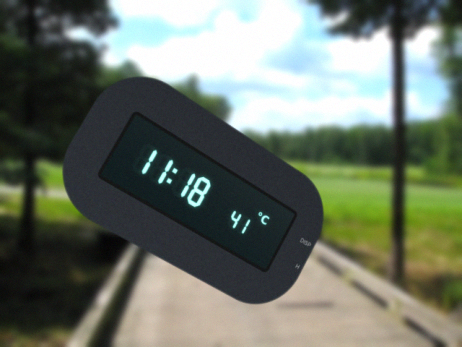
{"hour": 11, "minute": 18}
